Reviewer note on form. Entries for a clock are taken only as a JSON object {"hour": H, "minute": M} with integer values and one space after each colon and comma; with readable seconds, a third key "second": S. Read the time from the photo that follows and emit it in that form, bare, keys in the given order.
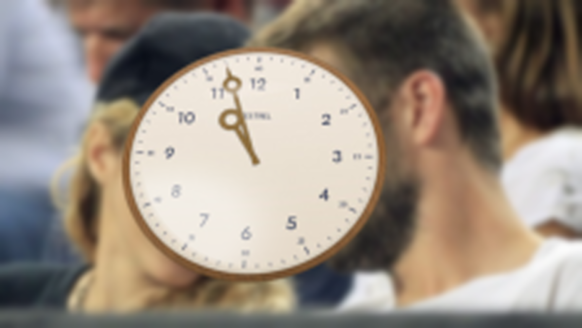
{"hour": 10, "minute": 57}
